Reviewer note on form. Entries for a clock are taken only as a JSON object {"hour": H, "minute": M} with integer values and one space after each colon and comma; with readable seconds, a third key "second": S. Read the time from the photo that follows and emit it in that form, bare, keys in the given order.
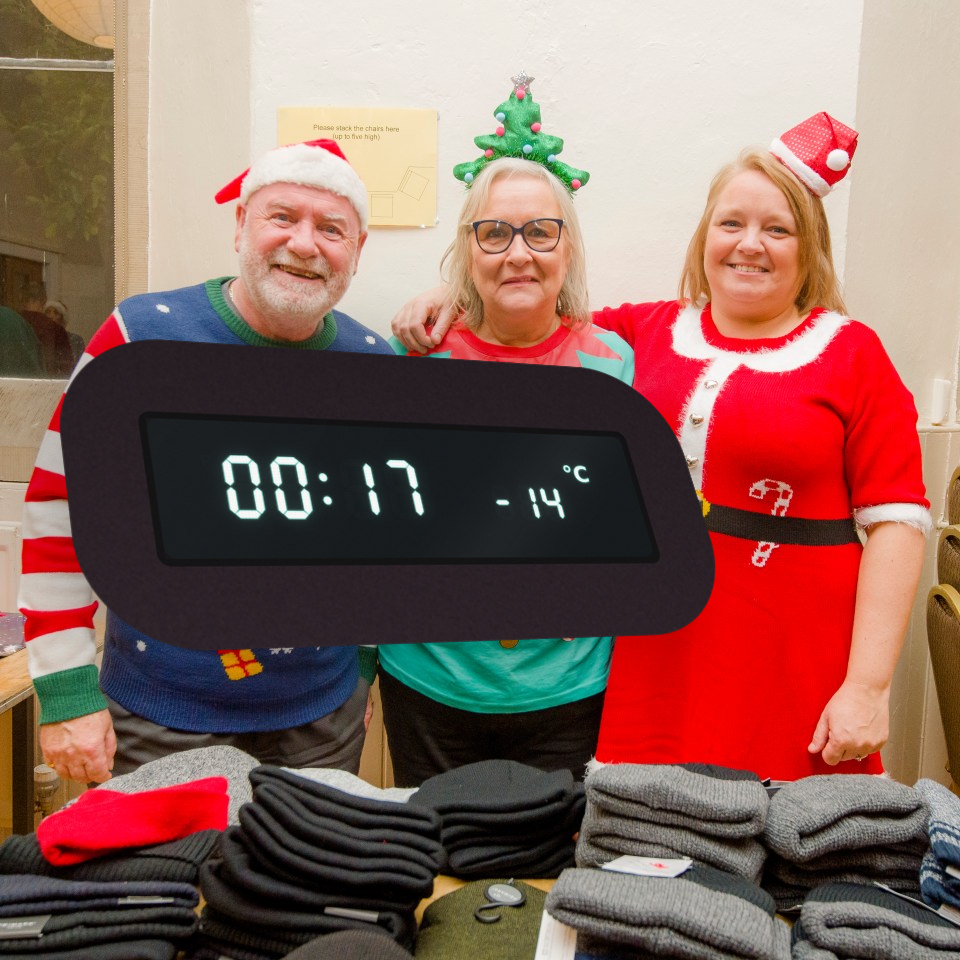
{"hour": 0, "minute": 17}
